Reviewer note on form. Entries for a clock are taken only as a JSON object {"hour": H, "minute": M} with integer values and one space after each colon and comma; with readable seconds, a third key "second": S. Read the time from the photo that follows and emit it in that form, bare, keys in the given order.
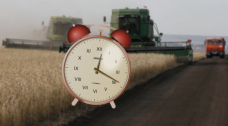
{"hour": 12, "minute": 19}
